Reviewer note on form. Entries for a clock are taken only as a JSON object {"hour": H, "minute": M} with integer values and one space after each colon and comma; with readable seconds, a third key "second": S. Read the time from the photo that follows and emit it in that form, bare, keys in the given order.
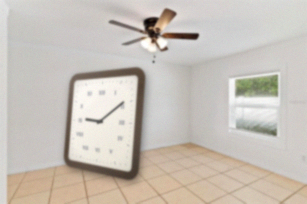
{"hour": 9, "minute": 9}
